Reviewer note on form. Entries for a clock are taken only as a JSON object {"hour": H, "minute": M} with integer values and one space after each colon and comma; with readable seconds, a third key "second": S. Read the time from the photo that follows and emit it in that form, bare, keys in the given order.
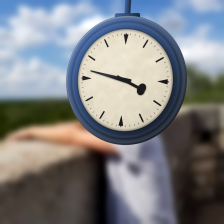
{"hour": 3, "minute": 47}
